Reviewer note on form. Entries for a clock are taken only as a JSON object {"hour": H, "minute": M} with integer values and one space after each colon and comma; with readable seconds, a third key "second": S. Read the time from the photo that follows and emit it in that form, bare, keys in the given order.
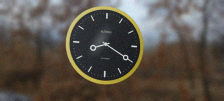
{"hour": 8, "minute": 20}
